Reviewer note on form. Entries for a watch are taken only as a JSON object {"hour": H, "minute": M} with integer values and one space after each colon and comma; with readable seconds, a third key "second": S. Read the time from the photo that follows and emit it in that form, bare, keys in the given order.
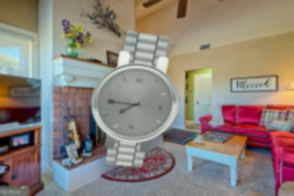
{"hour": 7, "minute": 45}
